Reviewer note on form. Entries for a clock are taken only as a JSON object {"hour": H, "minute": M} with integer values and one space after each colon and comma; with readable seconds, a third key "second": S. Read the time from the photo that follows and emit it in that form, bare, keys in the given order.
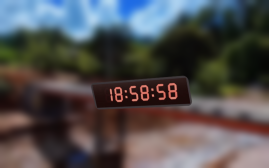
{"hour": 18, "minute": 58, "second": 58}
